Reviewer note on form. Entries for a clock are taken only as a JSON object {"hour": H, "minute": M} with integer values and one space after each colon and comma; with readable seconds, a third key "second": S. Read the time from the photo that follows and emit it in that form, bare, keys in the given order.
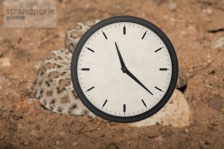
{"hour": 11, "minute": 22}
